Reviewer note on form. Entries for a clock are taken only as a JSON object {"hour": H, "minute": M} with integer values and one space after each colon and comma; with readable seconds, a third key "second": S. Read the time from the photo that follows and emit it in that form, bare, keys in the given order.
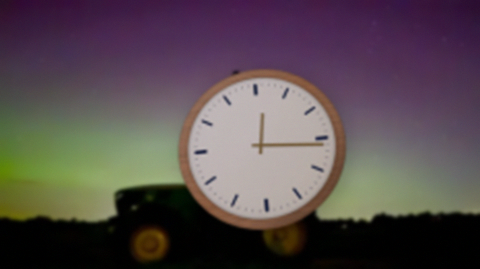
{"hour": 12, "minute": 16}
